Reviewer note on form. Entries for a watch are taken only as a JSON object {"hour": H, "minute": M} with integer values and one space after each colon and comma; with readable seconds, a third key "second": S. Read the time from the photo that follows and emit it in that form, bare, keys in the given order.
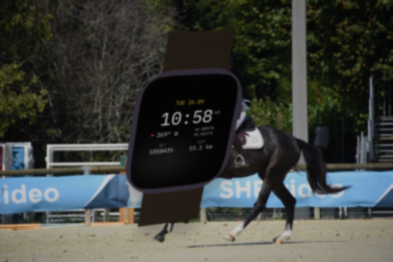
{"hour": 10, "minute": 58}
